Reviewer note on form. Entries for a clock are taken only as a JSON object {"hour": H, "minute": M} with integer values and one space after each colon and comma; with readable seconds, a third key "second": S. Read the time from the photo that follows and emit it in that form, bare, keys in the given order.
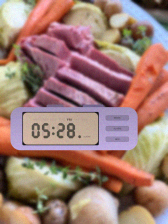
{"hour": 5, "minute": 28}
